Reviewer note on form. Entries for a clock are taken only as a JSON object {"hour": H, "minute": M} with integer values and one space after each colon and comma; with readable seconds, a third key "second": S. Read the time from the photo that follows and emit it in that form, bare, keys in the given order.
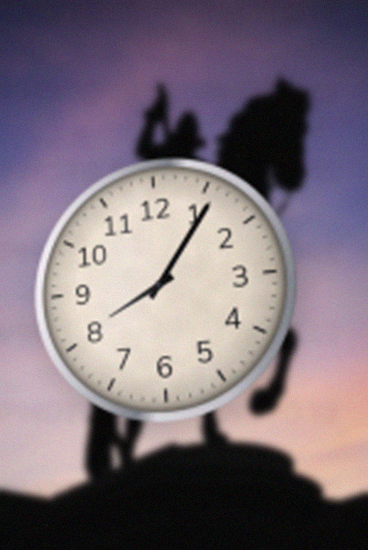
{"hour": 8, "minute": 6}
